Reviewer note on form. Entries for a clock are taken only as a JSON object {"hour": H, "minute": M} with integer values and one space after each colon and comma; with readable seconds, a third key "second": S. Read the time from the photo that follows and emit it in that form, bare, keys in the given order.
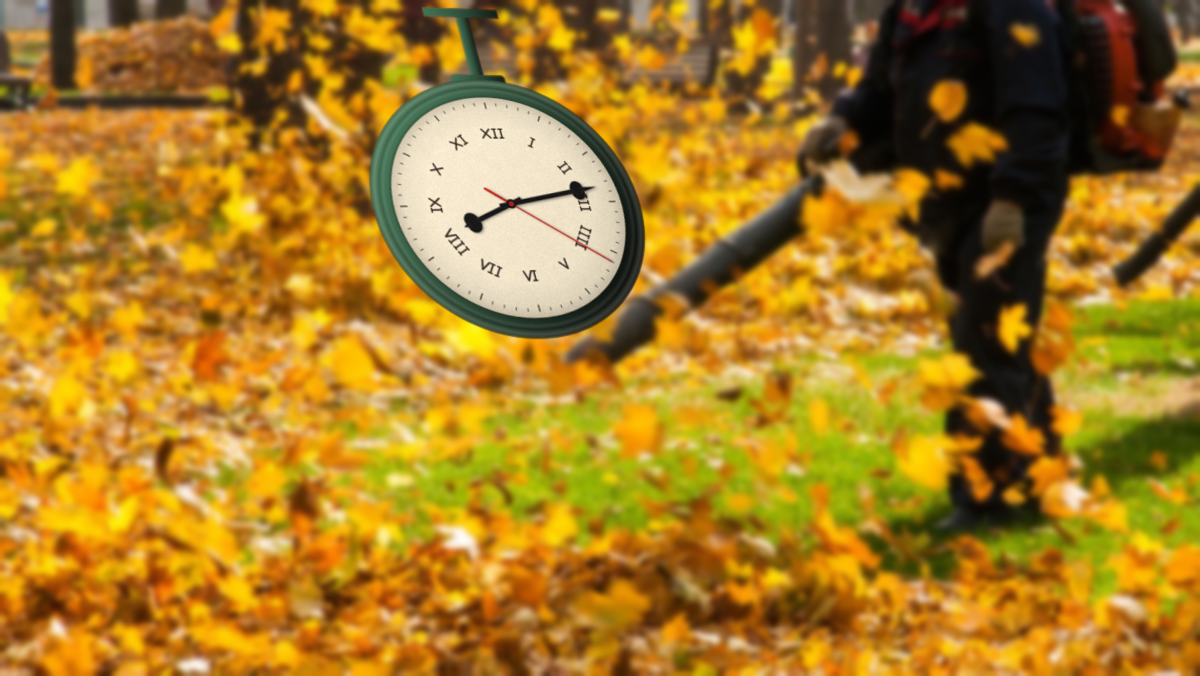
{"hour": 8, "minute": 13, "second": 21}
